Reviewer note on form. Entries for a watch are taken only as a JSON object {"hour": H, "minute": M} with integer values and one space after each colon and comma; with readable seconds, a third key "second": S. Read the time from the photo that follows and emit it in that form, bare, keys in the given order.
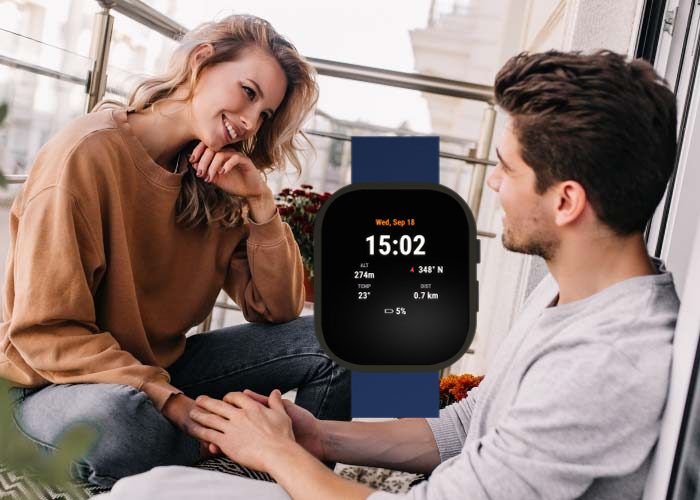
{"hour": 15, "minute": 2}
